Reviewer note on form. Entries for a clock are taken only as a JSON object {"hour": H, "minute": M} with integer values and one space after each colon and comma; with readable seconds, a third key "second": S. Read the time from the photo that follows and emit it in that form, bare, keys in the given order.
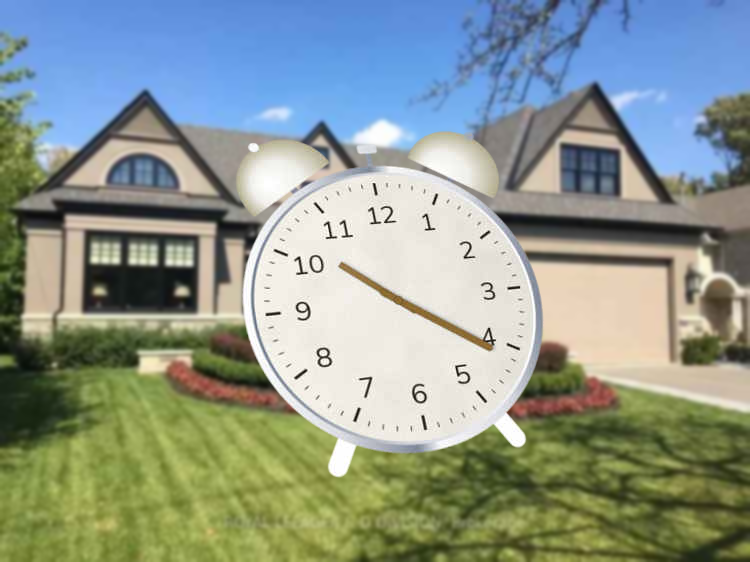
{"hour": 10, "minute": 21}
